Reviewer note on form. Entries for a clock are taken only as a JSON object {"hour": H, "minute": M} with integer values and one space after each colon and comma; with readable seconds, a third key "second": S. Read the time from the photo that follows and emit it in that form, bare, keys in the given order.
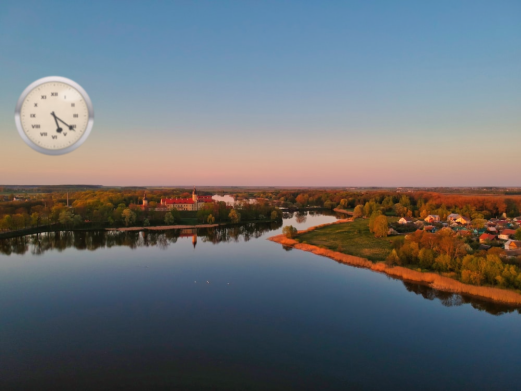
{"hour": 5, "minute": 21}
